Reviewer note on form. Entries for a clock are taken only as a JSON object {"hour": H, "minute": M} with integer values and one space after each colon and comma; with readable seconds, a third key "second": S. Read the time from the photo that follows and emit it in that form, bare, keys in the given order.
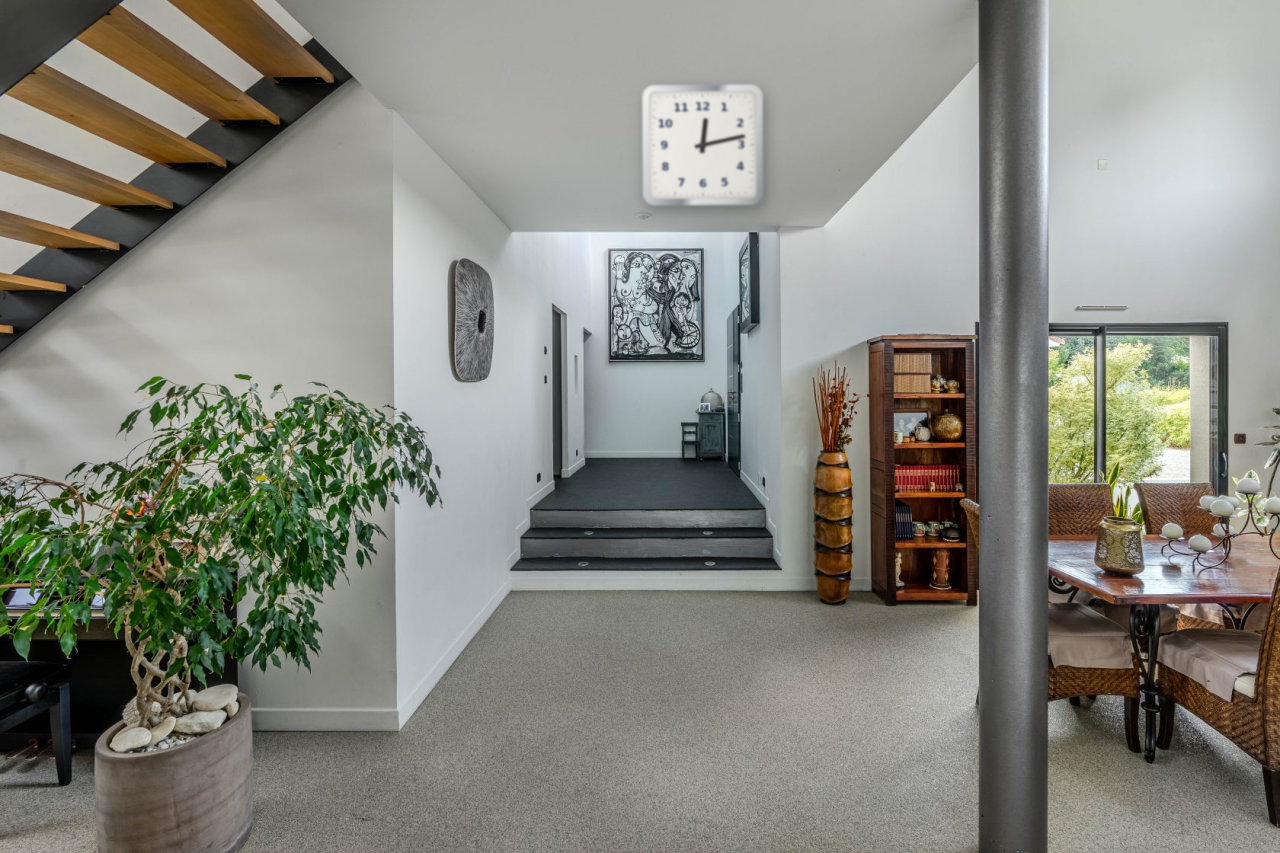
{"hour": 12, "minute": 13}
